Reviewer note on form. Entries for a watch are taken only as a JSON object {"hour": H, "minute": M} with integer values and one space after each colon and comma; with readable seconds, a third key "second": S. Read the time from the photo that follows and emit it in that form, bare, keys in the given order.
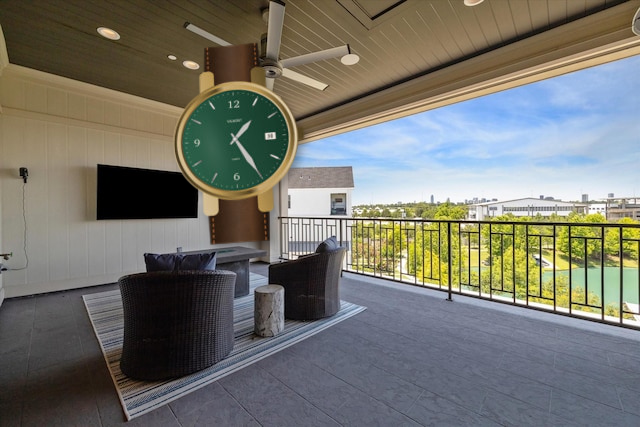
{"hour": 1, "minute": 25}
